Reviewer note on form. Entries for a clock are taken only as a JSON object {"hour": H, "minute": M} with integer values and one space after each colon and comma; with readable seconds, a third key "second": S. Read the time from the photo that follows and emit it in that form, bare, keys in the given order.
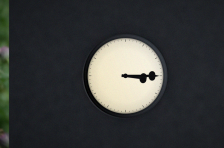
{"hour": 3, "minute": 15}
